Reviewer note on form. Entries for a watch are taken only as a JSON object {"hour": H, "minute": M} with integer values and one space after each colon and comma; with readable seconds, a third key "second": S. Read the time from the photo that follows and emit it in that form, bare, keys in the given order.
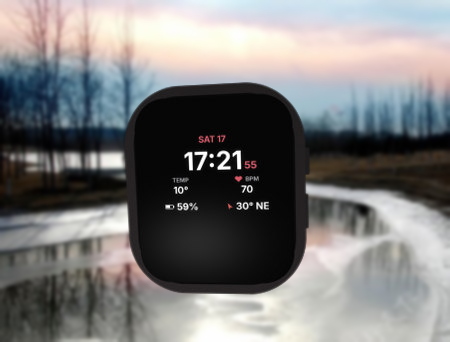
{"hour": 17, "minute": 21, "second": 55}
